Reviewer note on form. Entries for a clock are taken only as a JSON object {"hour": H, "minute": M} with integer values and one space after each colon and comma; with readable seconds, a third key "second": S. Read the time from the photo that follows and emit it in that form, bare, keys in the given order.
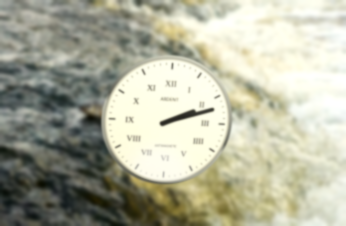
{"hour": 2, "minute": 12}
